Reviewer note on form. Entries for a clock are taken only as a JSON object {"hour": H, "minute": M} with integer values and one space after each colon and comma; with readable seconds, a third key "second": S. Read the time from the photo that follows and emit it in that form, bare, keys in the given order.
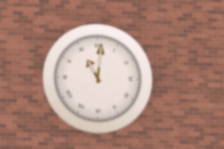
{"hour": 11, "minute": 1}
